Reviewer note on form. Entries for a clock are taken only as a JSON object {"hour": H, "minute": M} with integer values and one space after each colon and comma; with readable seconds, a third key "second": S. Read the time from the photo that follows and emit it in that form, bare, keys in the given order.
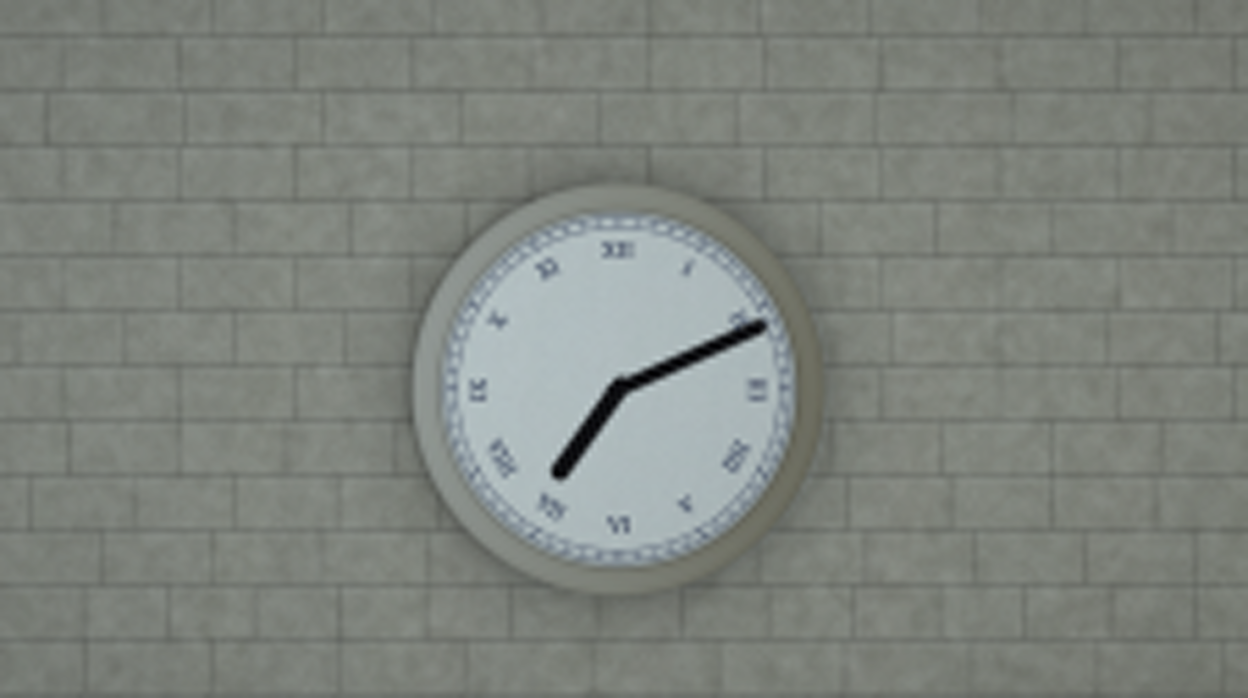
{"hour": 7, "minute": 11}
